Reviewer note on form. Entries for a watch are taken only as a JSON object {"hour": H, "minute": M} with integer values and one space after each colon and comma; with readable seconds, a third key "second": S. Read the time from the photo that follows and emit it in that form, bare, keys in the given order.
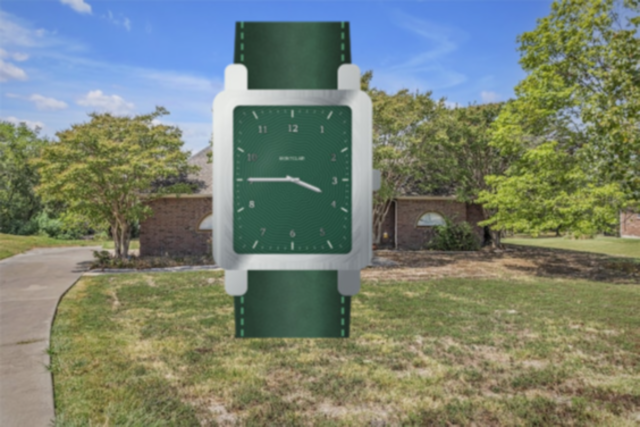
{"hour": 3, "minute": 45}
